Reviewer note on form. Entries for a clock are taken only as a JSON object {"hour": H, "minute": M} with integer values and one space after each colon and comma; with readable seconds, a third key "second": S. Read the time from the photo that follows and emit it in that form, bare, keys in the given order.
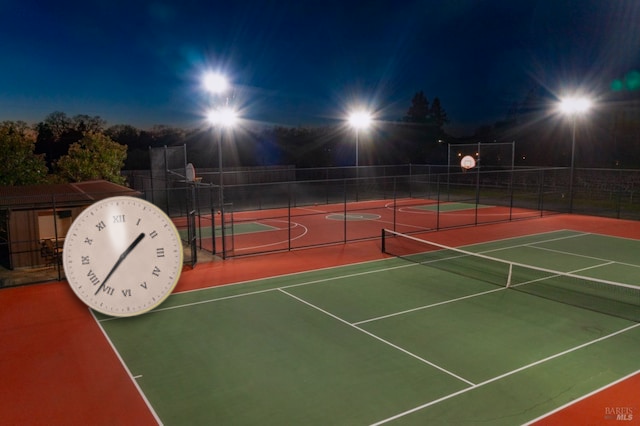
{"hour": 1, "minute": 37}
